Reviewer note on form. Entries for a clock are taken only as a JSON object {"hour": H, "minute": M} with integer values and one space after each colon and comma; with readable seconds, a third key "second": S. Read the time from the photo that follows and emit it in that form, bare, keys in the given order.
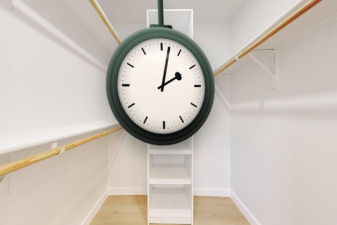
{"hour": 2, "minute": 2}
